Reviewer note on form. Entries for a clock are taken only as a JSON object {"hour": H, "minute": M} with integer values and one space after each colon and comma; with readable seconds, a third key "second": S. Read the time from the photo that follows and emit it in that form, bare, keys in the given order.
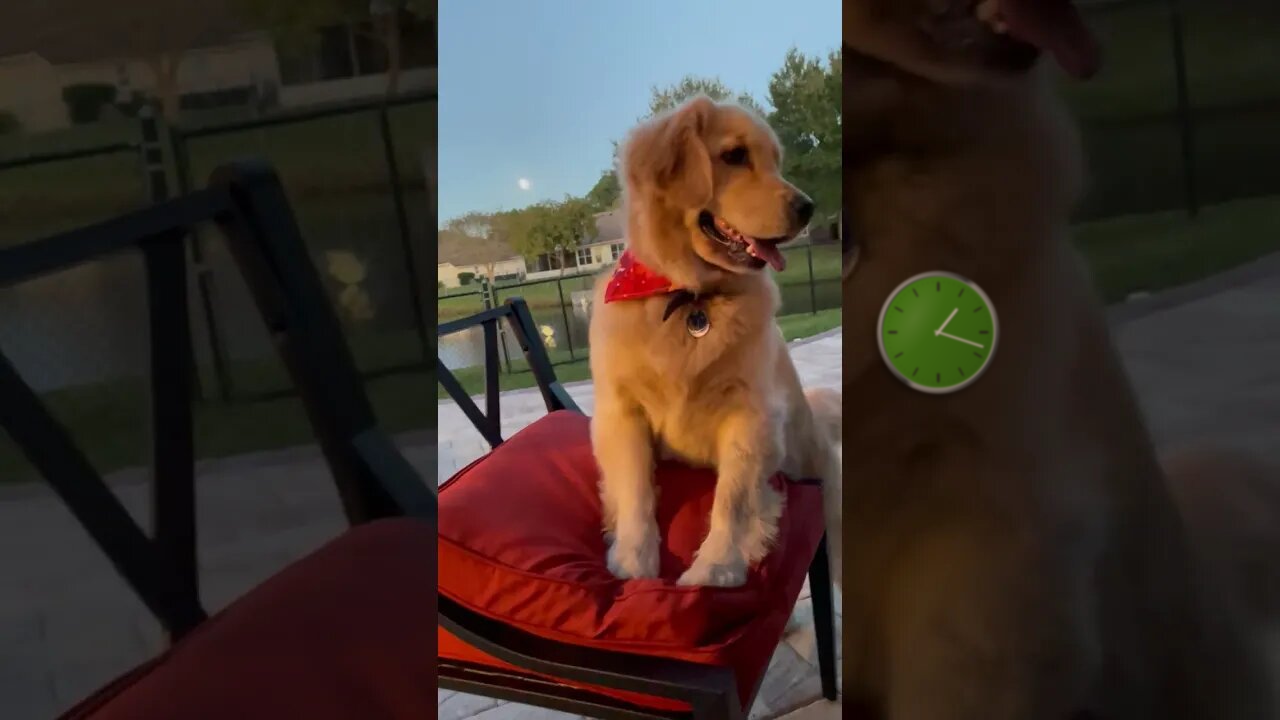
{"hour": 1, "minute": 18}
